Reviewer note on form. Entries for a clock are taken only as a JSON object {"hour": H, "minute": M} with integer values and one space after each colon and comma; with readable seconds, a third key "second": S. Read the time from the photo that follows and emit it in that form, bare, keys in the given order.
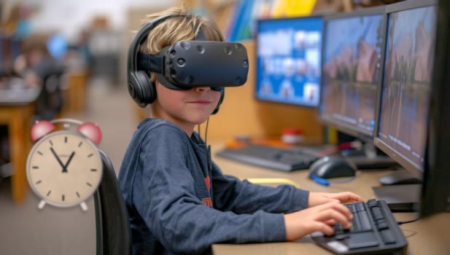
{"hour": 12, "minute": 54}
